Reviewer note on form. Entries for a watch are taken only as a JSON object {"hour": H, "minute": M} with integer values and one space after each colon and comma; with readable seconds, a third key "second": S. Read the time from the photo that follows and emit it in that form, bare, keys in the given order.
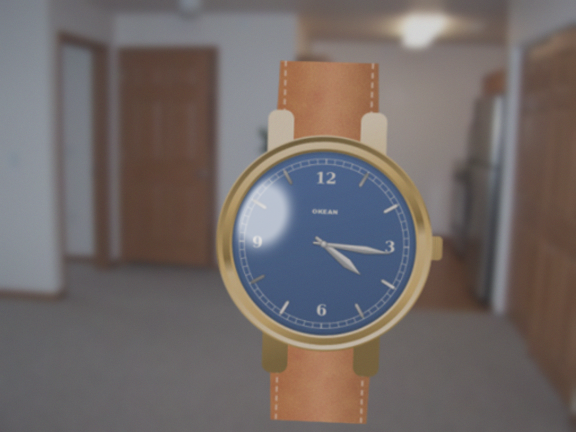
{"hour": 4, "minute": 16}
